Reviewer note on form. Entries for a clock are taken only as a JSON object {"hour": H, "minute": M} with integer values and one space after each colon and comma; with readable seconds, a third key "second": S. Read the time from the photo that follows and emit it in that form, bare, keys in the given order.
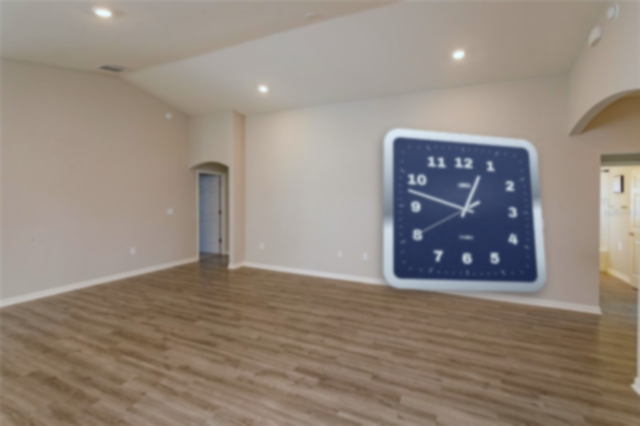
{"hour": 12, "minute": 47, "second": 40}
